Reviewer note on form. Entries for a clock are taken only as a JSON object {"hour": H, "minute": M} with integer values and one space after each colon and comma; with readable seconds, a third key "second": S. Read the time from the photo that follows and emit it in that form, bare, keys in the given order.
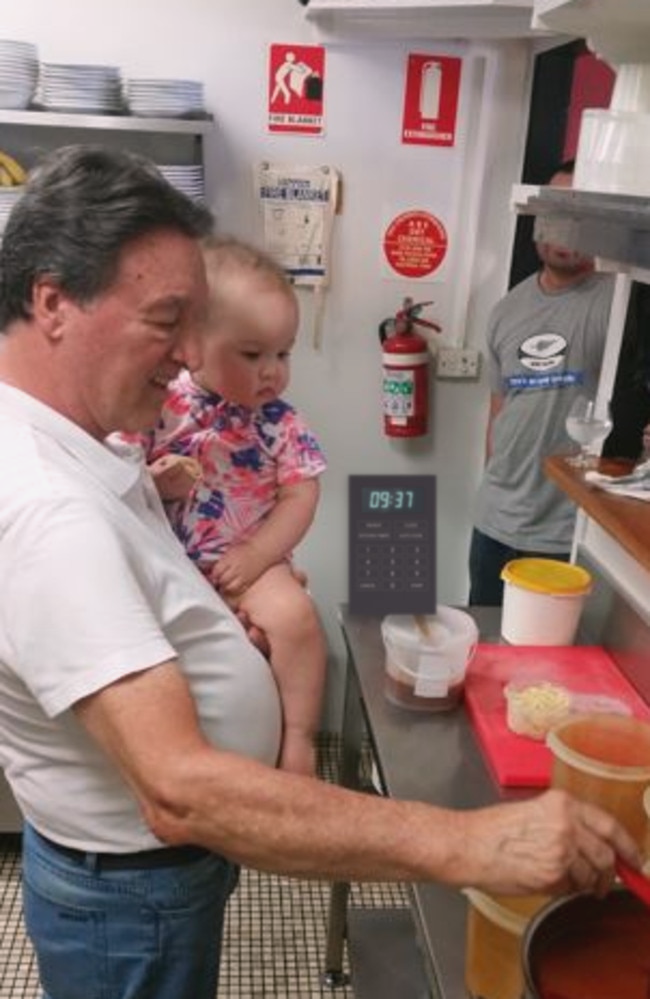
{"hour": 9, "minute": 37}
